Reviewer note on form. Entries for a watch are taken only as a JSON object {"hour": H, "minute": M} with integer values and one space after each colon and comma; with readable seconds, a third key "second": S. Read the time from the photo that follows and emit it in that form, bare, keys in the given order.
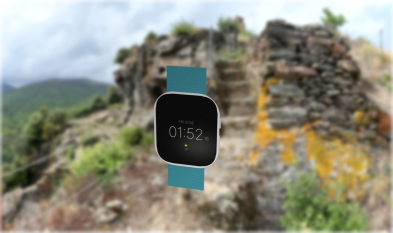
{"hour": 1, "minute": 52}
